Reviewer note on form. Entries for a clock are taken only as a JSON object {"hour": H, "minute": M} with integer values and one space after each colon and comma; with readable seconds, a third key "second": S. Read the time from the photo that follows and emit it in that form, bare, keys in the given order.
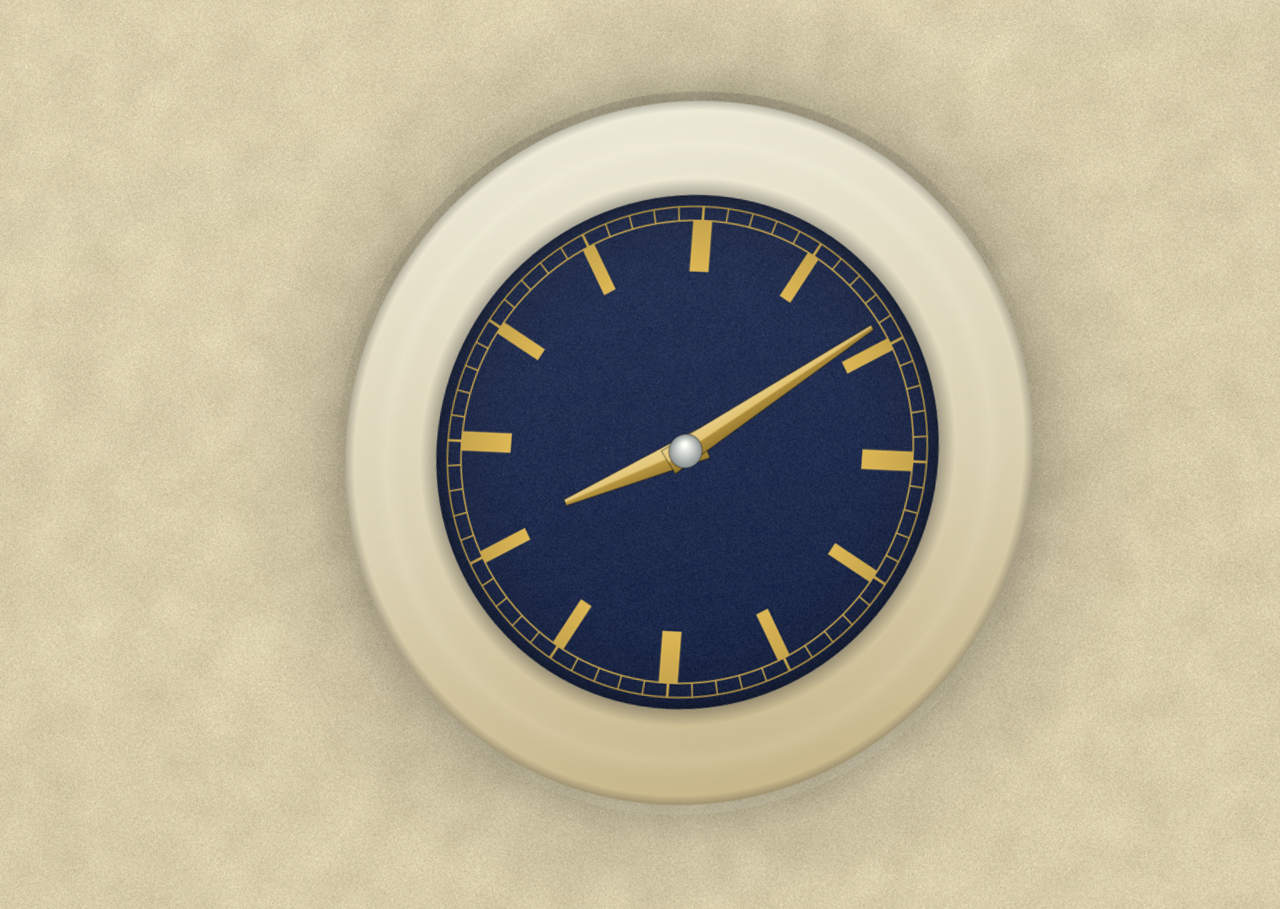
{"hour": 8, "minute": 9}
